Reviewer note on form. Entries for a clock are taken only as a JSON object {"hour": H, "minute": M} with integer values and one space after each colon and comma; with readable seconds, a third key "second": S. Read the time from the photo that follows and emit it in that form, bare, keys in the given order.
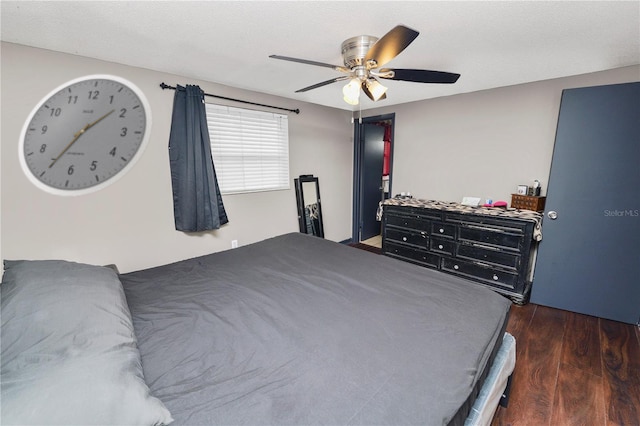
{"hour": 1, "minute": 35}
